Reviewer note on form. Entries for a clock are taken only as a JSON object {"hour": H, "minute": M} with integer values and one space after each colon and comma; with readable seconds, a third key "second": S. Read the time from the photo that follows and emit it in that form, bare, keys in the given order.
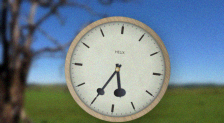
{"hour": 5, "minute": 35}
